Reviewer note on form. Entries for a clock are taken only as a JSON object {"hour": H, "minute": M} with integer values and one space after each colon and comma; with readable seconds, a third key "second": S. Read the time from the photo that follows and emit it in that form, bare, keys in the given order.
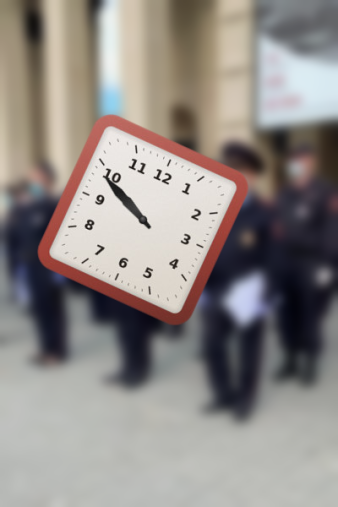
{"hour": 9, "minute": 49}
